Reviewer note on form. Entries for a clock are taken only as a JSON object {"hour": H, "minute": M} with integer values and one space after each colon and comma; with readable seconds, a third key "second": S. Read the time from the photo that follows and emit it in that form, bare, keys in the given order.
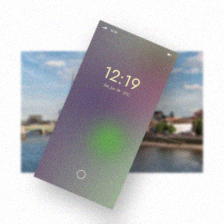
{"hour": 12, "minute": 19}
